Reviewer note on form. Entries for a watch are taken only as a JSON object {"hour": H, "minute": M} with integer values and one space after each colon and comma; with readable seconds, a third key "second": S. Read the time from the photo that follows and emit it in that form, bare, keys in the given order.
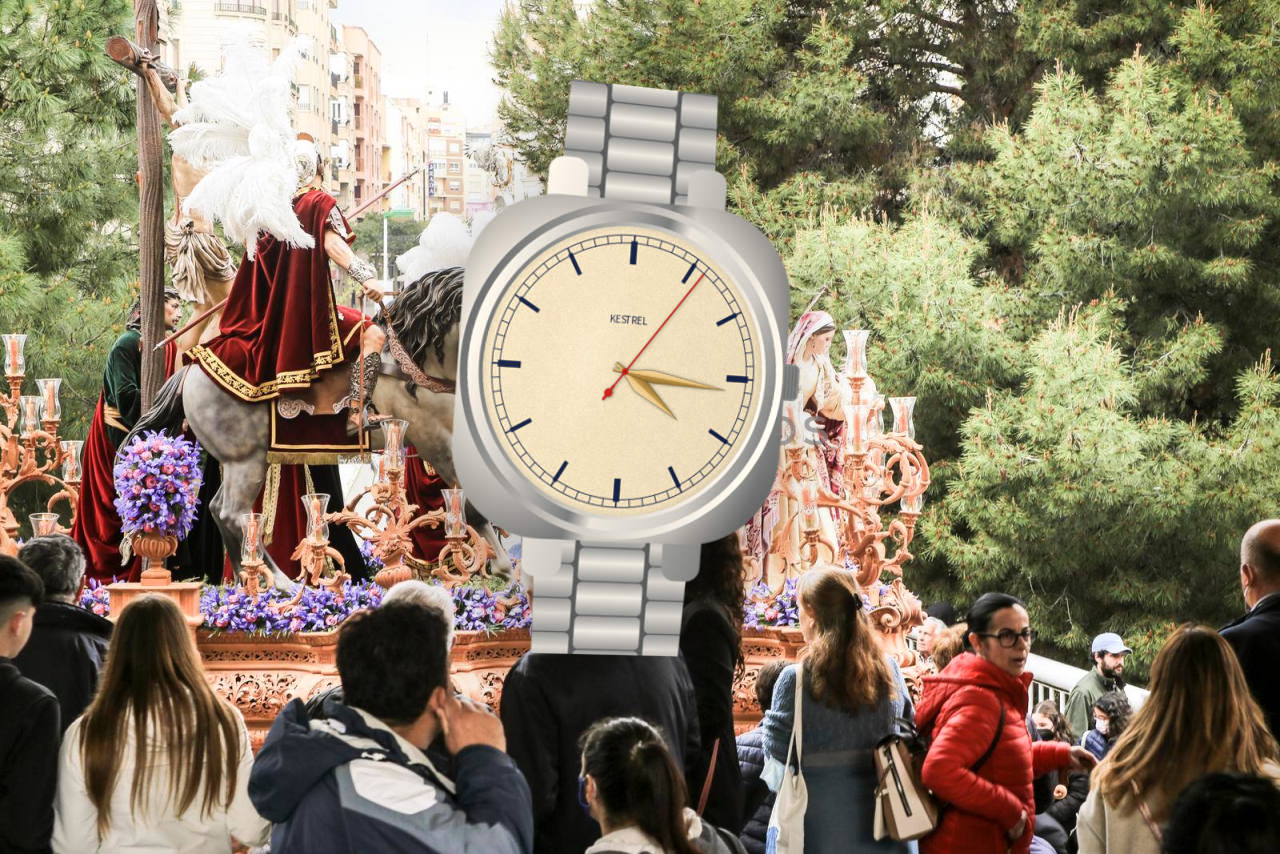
{"hour": 4, "minute": 16, "second": 6}
